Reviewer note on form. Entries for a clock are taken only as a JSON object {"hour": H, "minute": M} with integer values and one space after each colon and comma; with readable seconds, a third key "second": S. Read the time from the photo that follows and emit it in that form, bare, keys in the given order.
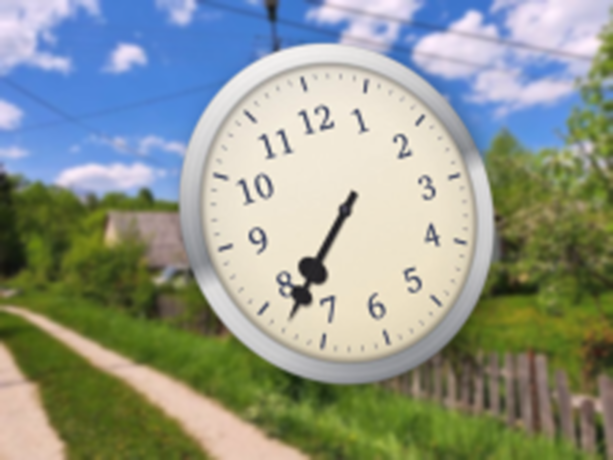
{"hour": 7, "minute": 38}
